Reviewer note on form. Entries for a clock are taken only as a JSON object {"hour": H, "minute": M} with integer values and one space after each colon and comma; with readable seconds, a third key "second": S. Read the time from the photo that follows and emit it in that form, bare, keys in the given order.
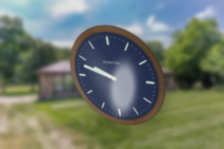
{"hour": 9, "minute": 48}
